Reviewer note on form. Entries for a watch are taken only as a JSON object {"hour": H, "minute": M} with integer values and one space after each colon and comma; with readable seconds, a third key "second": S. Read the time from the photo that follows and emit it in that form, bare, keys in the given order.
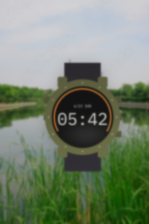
{"hour": 5, "minute": 42}
